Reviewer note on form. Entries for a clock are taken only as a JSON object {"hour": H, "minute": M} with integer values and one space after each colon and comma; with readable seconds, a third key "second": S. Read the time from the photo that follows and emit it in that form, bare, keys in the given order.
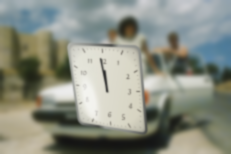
{"hour": 11, "minute": 59}
